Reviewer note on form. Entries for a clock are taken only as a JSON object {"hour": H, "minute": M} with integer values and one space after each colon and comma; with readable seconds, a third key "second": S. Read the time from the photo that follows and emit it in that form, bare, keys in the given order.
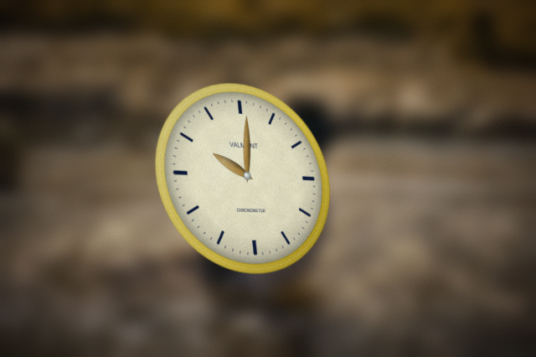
{"hour": 10, "minute": 1}
